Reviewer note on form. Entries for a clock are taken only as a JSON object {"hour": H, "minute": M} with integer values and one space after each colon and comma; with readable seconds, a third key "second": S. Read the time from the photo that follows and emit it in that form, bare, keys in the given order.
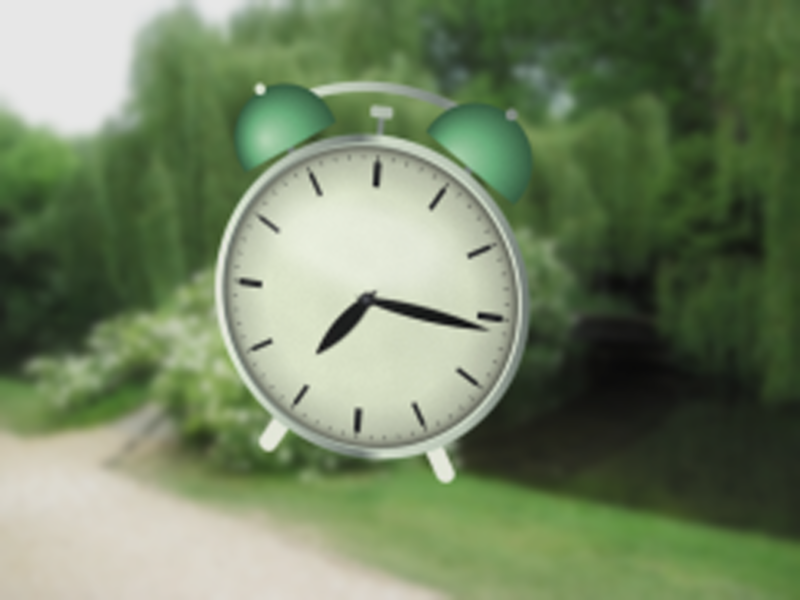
{"hour": 7, "minute": 16}
